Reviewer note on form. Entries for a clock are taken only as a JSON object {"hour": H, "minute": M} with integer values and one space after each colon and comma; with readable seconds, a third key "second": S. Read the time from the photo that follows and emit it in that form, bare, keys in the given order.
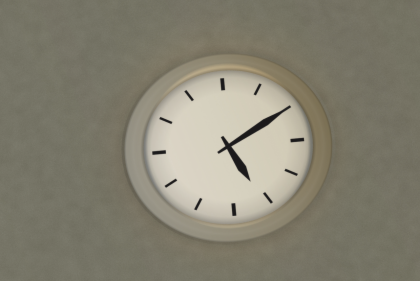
{"hour": 5, "minute": 10}
